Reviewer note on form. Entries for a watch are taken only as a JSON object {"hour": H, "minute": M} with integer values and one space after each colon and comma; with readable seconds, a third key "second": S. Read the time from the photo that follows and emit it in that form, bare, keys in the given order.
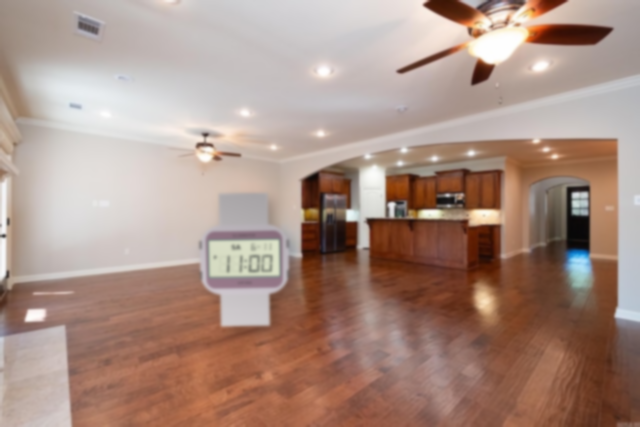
{"hour": 11, "minute": 0}
